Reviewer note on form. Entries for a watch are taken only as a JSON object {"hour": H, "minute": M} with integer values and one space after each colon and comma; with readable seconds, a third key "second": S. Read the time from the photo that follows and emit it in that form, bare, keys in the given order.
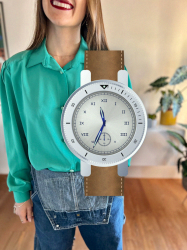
{"hour": 11, "minute": 34}
